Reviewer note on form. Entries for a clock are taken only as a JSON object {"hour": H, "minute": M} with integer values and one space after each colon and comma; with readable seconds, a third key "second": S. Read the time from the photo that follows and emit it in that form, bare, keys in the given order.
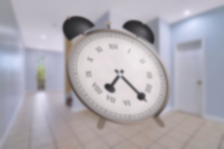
{"hour": 7, "minute": 24}
